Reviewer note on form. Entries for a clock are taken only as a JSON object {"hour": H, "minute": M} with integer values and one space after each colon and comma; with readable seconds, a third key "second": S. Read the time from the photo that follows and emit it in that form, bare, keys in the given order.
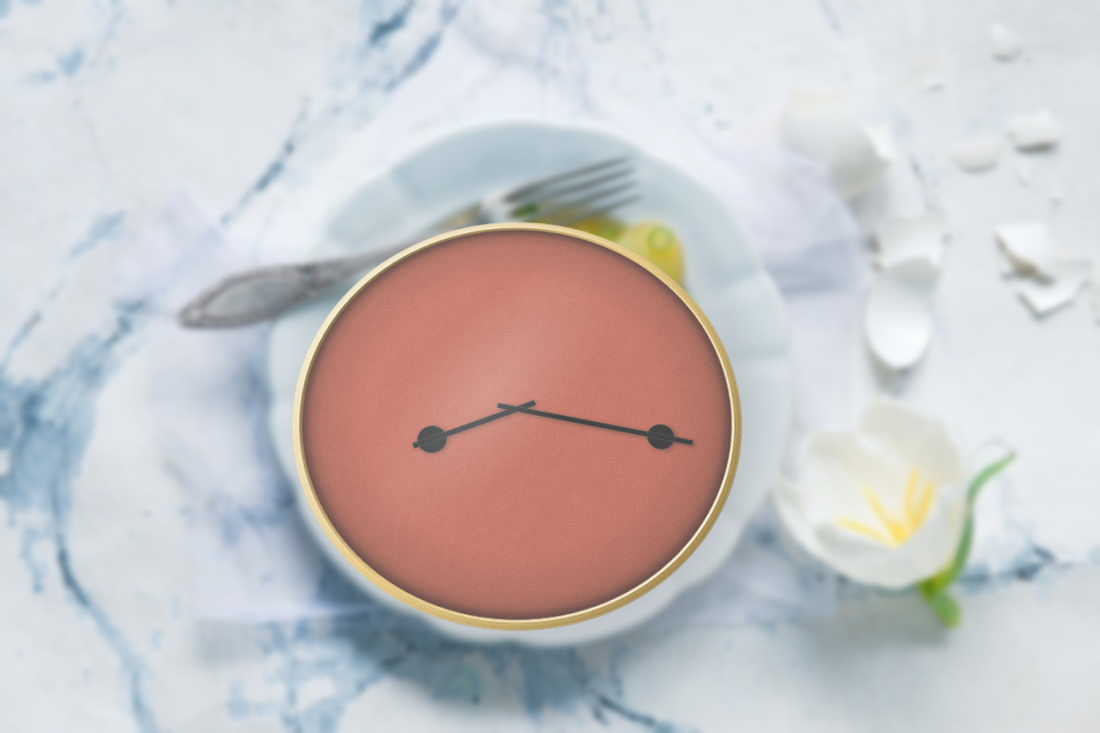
{"hour": 8, "minute": 17}
